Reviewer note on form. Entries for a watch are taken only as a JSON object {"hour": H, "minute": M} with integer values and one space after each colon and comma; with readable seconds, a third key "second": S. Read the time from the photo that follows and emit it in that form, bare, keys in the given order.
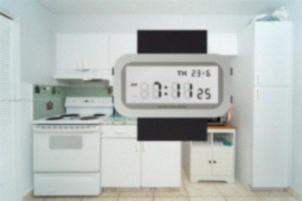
{"hour": 7, "minute": 11, "second": 25}
